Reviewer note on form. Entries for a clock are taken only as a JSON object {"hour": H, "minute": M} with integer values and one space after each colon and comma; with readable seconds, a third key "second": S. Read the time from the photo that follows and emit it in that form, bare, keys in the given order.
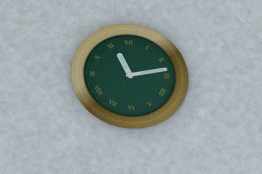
{"hour": 11, "minute": 13}
